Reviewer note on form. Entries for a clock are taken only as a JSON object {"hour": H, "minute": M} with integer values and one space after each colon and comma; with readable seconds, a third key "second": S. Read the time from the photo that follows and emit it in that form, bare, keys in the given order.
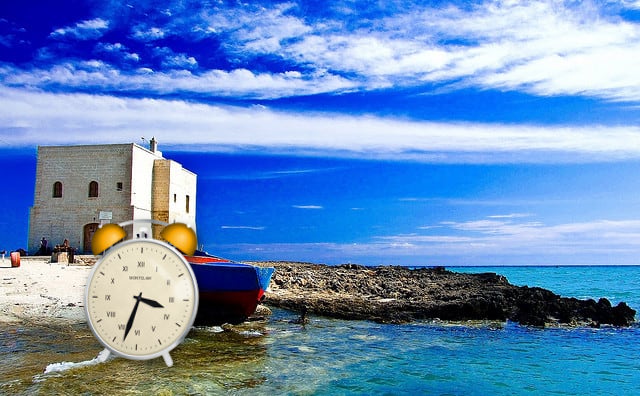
{"hour": 3, "minute": 33}
